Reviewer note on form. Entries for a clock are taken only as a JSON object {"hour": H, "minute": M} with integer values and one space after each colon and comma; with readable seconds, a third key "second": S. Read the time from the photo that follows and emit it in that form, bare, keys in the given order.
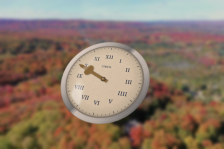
{"hour": 9, "minute": 49}
